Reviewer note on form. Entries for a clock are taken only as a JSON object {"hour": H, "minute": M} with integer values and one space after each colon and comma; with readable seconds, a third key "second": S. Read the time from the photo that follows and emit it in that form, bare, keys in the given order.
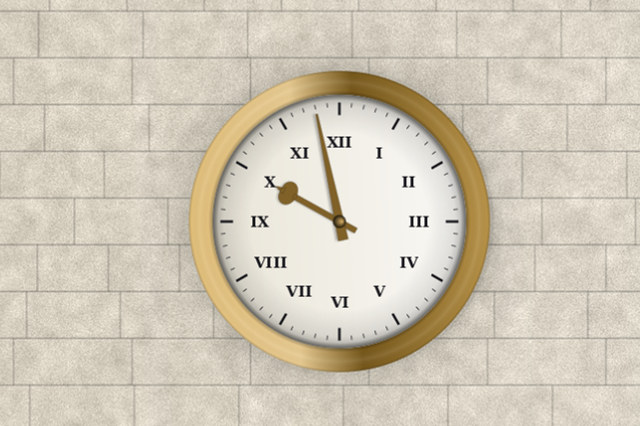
{"hour": 9, "minute": 58}
